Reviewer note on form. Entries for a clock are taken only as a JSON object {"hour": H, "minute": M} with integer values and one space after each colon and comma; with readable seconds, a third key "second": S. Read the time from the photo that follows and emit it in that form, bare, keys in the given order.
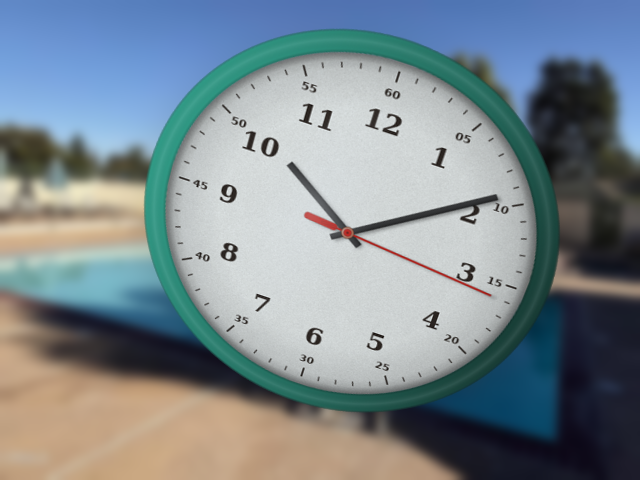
{"hour": 10, "minute": 9, "second": 16}
